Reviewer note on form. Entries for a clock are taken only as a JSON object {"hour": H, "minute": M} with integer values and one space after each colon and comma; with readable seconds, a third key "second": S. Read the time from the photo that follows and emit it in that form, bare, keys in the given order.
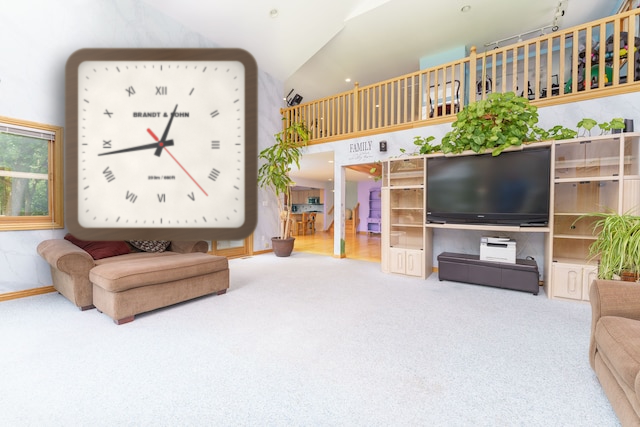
{"hour": 12, "minute": 43, "second": 23}
